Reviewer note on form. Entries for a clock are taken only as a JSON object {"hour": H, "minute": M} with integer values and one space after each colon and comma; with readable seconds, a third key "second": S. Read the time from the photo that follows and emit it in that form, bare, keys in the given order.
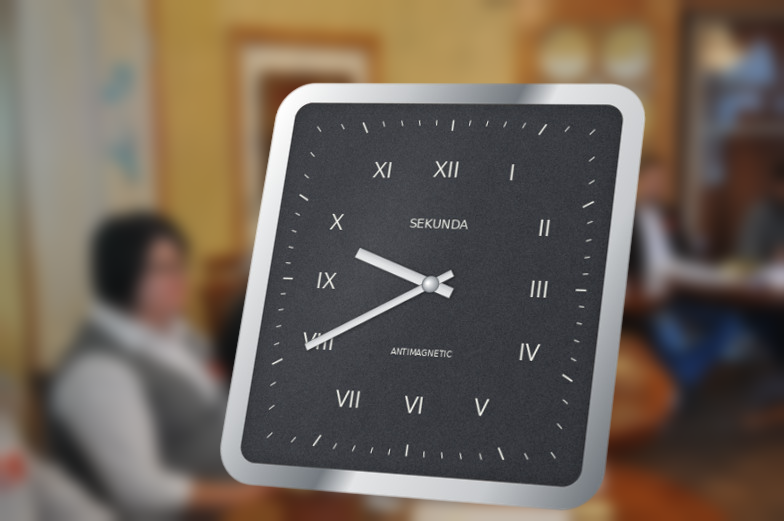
{"hour": 9, "minute": 40}
